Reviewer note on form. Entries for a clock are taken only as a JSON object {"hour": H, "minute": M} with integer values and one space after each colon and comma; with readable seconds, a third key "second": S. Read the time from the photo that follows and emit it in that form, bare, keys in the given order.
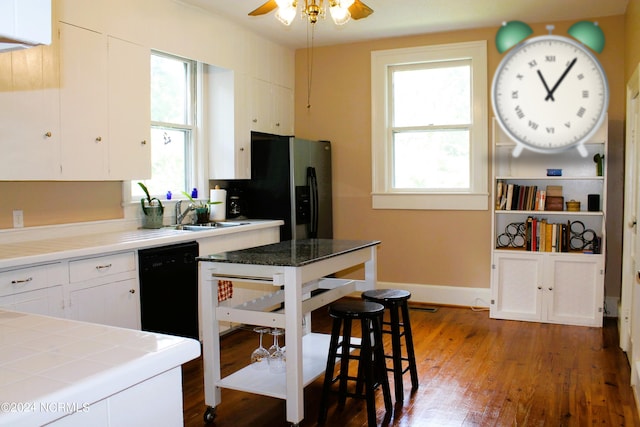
{"hour": 11, "minute": 6}
